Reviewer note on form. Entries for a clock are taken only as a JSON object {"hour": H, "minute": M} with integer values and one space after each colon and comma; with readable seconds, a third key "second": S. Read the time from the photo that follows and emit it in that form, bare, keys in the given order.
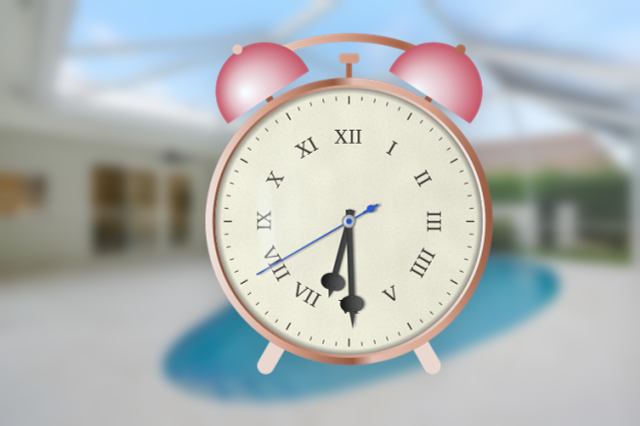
{"hour": 6, "minute": 29, "second": 40}
